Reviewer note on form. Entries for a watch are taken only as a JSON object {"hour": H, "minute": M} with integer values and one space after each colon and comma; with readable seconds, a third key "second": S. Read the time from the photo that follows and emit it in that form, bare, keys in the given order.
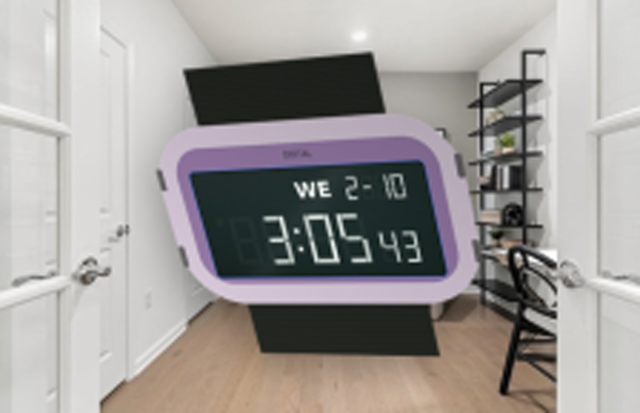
{"hour": 3, "minute": 5, "second": 43}
